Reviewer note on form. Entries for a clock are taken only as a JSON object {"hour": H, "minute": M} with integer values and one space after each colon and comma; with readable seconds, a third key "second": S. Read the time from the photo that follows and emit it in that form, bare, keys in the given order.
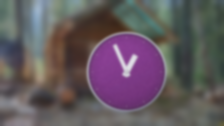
{"hour": 12, "minute": 56}
